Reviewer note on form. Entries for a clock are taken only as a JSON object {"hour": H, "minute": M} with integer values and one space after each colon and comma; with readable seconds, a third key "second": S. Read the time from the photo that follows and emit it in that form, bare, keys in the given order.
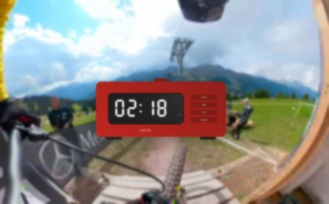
{"hour": 2, "minute": 18}
